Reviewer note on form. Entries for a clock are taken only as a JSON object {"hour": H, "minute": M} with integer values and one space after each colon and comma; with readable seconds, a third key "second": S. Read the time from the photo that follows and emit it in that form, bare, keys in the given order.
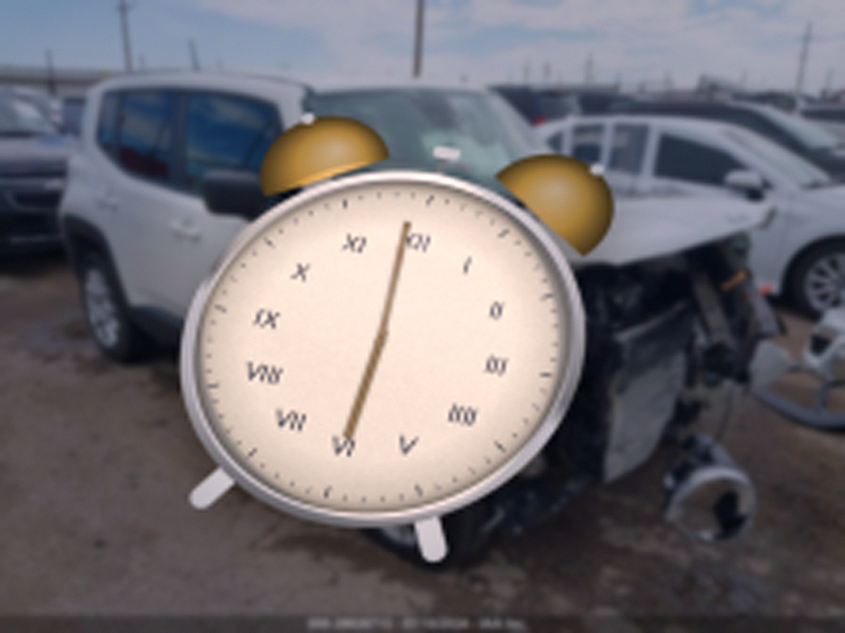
{"hour": 5, "minute": 59}
